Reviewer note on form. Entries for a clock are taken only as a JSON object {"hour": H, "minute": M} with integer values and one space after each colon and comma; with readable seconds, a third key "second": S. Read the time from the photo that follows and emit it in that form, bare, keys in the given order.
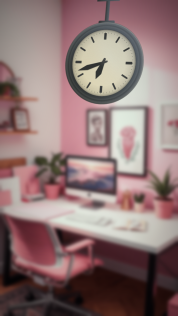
{"hour": 6, "minute": 42}
